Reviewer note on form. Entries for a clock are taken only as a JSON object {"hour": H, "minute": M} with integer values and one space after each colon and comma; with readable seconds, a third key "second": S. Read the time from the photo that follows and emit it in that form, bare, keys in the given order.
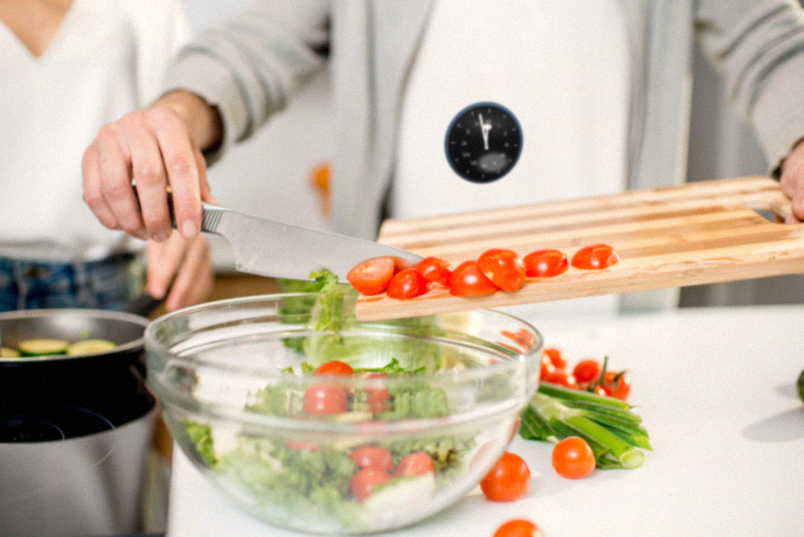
{"hour": 11, "minute": 57}
